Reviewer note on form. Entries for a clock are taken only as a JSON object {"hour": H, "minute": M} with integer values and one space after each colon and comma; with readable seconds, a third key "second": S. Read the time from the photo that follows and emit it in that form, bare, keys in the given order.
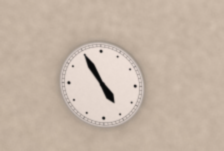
{"hour": 4, "minute": 55}
